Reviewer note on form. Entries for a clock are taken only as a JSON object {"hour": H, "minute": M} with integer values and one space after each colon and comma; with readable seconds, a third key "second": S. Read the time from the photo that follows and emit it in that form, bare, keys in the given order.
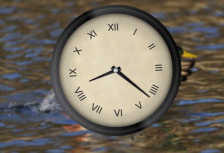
{"hour": 8, "minute": 22}
